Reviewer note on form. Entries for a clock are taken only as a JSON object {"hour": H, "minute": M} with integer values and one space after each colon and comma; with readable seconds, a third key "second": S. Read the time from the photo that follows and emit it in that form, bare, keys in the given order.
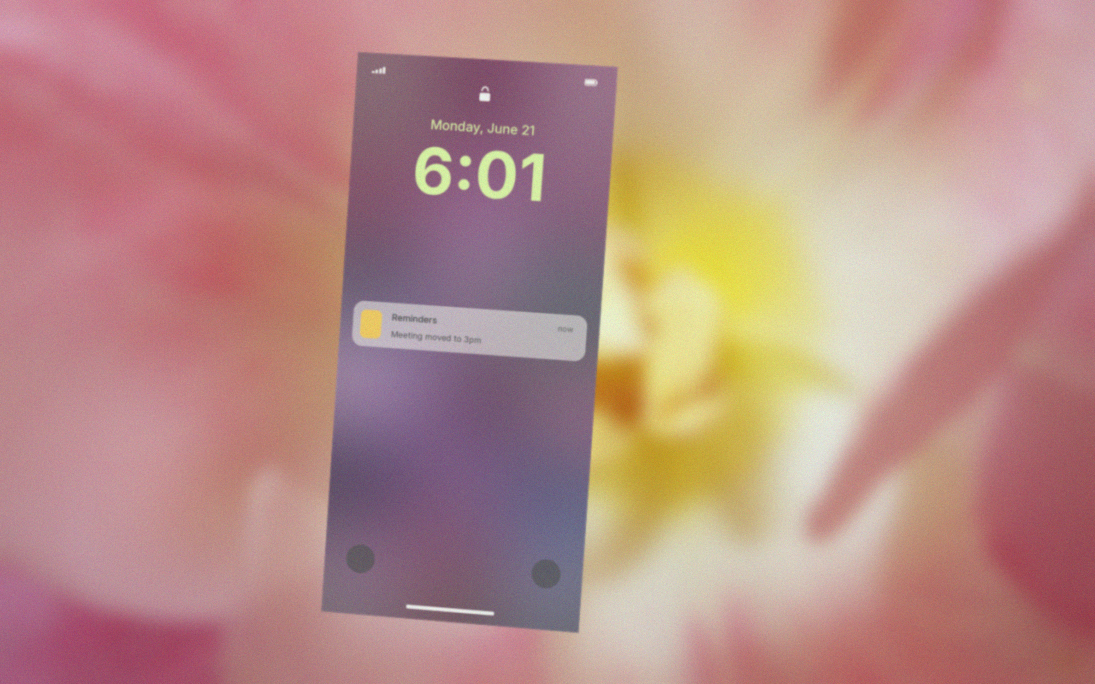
{"hour": 6, "minute": 1}
